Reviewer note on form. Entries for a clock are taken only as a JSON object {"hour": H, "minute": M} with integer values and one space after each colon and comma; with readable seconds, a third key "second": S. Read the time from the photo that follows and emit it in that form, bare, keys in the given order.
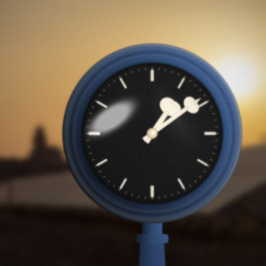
{"hour": 1, "minute": 9}
